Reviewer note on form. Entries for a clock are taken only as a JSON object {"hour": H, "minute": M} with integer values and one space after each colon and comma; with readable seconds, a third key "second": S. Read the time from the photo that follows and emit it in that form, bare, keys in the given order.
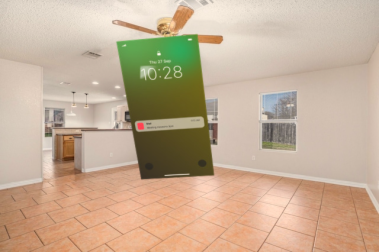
{"hour": 10, "minute": 28}
